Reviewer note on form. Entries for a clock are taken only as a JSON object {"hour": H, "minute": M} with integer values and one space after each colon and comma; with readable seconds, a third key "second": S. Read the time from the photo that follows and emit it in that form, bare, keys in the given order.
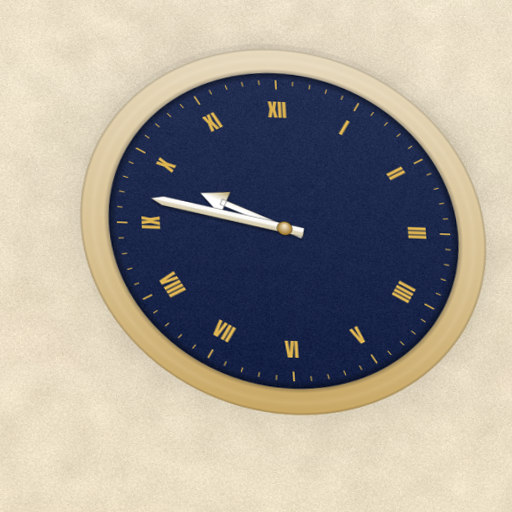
{"hour": 9, "minute": 47}
